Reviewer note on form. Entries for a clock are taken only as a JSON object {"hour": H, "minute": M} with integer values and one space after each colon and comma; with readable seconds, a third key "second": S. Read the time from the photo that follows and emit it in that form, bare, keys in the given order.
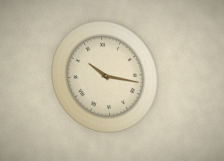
{"hour": 10, "minute": 17}
